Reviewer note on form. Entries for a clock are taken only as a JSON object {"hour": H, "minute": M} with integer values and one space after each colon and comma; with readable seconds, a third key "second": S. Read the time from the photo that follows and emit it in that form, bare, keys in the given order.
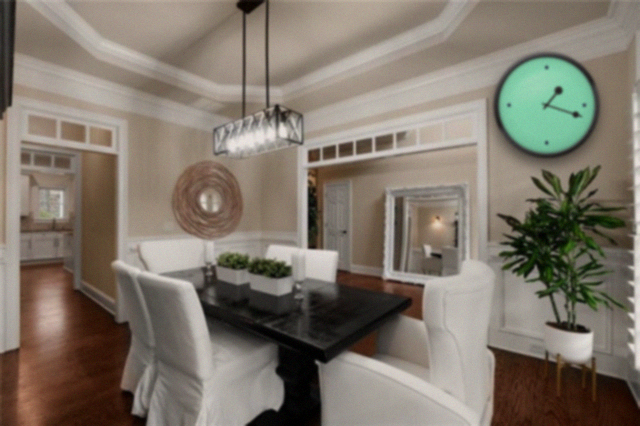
{"hour": 1, "minute": 18}
